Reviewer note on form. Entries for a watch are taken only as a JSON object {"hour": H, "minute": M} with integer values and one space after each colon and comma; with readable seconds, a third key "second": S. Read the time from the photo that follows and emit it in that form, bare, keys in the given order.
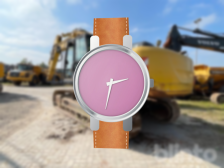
{"hour": 2, "minute": 32}
